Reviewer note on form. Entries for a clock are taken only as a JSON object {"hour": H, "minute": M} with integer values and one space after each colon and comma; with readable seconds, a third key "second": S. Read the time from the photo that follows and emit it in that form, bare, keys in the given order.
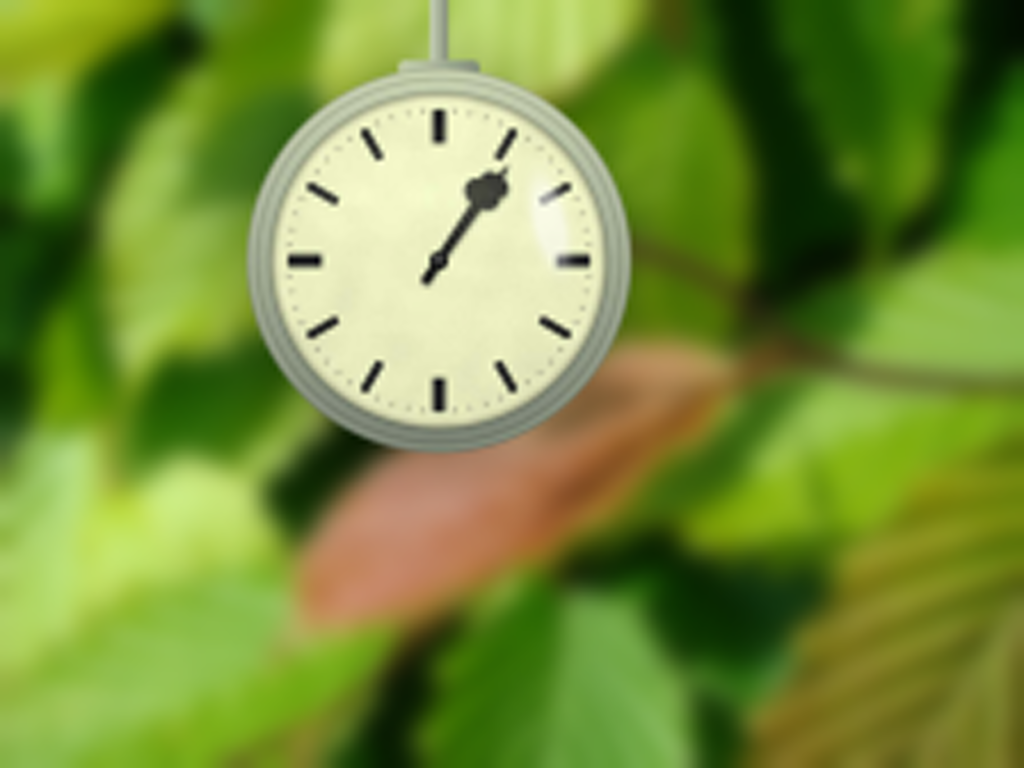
{"hour": 1, "minute": 6}
